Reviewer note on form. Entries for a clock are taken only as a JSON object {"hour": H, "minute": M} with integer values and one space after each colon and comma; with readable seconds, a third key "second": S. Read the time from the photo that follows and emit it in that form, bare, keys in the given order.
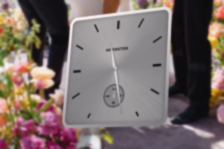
{"hour": 11, "minute": 28}
